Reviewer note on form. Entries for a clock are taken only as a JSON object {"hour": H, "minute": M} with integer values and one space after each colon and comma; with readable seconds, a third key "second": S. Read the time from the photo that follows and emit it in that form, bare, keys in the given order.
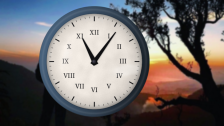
{"hour": 11, "minute": 6}
